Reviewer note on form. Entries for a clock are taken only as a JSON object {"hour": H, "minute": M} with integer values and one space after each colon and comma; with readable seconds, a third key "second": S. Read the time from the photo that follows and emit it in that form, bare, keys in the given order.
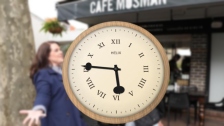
{"hour": 5, "minute": 46}
